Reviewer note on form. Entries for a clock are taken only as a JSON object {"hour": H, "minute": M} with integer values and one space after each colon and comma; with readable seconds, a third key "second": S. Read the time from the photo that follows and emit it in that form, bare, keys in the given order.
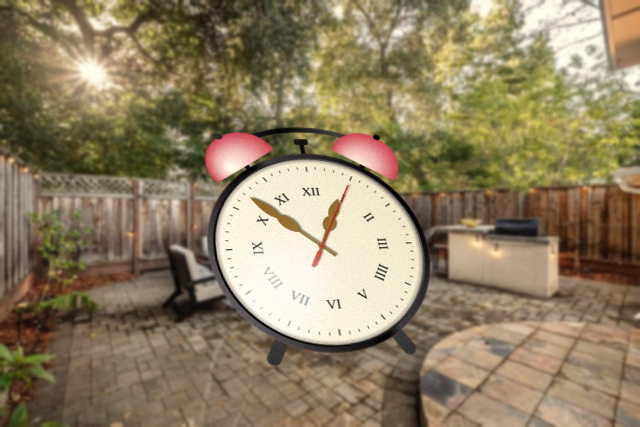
{"hour": 12, "minute": 52, "second": 5}
